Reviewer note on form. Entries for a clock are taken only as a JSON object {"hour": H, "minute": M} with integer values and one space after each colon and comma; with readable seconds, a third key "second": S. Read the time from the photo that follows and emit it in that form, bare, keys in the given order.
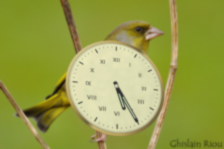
{"hour": 5, "minute": 25}
